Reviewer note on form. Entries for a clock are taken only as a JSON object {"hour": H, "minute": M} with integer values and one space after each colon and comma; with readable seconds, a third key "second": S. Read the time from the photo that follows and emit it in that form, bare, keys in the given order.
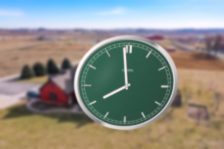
{"hour": 7, "minute": 59}
